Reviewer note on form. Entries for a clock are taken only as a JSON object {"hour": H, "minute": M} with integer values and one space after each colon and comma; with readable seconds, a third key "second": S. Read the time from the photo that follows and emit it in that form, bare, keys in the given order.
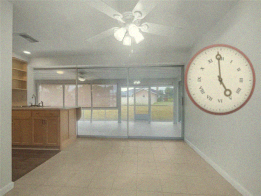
{"hour": 4, "minute": 59}
